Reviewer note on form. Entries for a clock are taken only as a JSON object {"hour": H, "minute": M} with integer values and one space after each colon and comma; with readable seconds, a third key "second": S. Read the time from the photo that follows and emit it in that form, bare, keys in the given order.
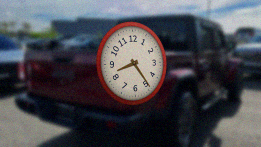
{"hour": 8, "minute": 24}
